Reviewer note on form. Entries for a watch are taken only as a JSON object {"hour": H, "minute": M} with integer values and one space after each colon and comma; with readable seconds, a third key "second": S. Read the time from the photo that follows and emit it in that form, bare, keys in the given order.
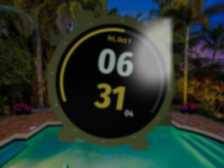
{"hour": 6, "minute": 31}
